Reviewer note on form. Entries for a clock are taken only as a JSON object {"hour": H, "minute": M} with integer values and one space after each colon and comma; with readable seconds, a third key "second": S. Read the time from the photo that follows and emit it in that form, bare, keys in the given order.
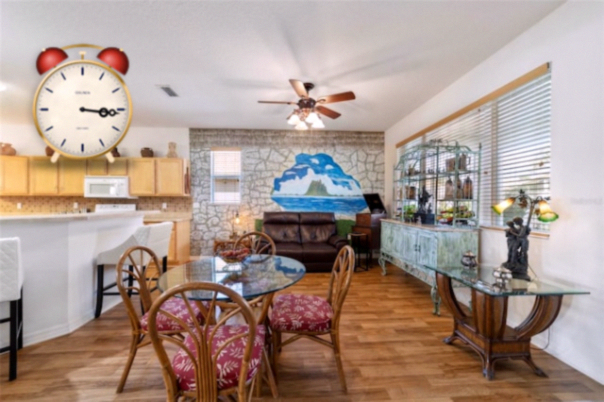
{"hour": 3, "minute": 16}
